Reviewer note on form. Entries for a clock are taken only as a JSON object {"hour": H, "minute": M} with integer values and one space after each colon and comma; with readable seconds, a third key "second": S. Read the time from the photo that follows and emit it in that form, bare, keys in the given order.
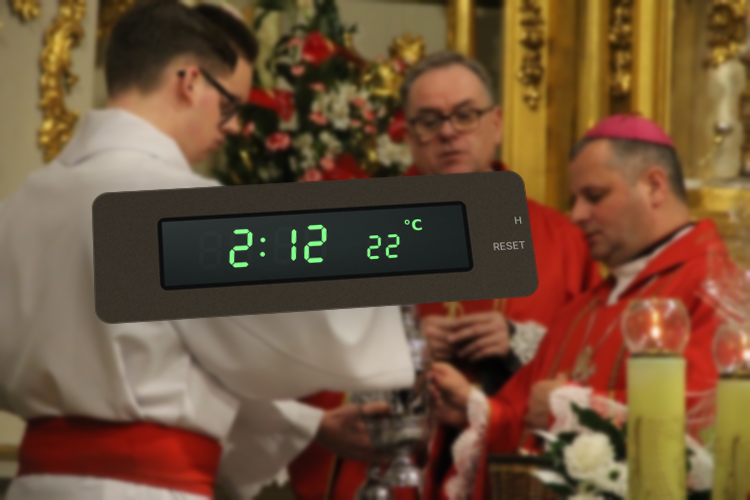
{"hour": 2, "minute": 12}
